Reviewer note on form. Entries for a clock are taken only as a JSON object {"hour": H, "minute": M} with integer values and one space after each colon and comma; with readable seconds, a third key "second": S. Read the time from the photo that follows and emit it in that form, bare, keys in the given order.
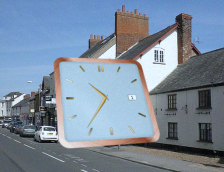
{"hour": 10, "minute": 36}
